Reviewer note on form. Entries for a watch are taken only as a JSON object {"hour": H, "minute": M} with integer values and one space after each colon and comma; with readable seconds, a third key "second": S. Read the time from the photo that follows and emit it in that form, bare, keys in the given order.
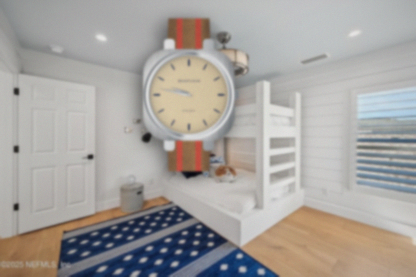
{"hour": 9, "minute": 47}
